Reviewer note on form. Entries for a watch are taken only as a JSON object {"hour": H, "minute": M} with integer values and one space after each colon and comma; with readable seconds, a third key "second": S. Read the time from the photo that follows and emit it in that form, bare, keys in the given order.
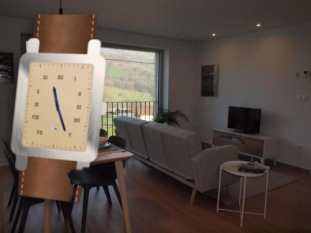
{"hour": 11, "minute": 26}
